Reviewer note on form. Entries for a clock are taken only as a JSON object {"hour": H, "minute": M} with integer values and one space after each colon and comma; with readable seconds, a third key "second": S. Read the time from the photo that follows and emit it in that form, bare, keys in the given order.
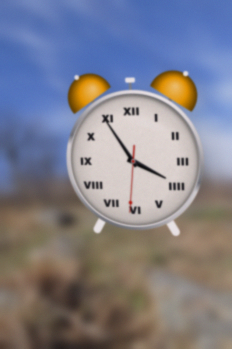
{"hour": 3, "minute": 54, "second": 31}
